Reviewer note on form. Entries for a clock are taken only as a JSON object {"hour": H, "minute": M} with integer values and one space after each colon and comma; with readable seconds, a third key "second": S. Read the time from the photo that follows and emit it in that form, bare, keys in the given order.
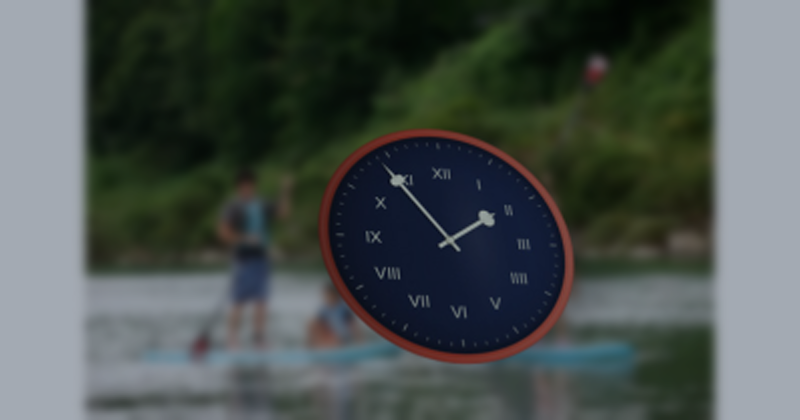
{"hour": 1, "minute": 54}
